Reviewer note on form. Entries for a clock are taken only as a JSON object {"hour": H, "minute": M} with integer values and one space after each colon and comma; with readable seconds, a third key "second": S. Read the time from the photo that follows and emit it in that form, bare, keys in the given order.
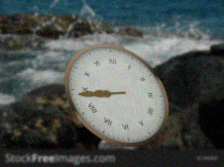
{"hour": 8, "minute": 44}
